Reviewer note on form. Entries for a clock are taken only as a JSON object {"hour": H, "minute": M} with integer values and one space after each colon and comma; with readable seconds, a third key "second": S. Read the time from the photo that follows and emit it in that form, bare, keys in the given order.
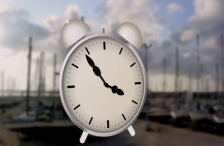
{"hour": 3, "minute": 54}
